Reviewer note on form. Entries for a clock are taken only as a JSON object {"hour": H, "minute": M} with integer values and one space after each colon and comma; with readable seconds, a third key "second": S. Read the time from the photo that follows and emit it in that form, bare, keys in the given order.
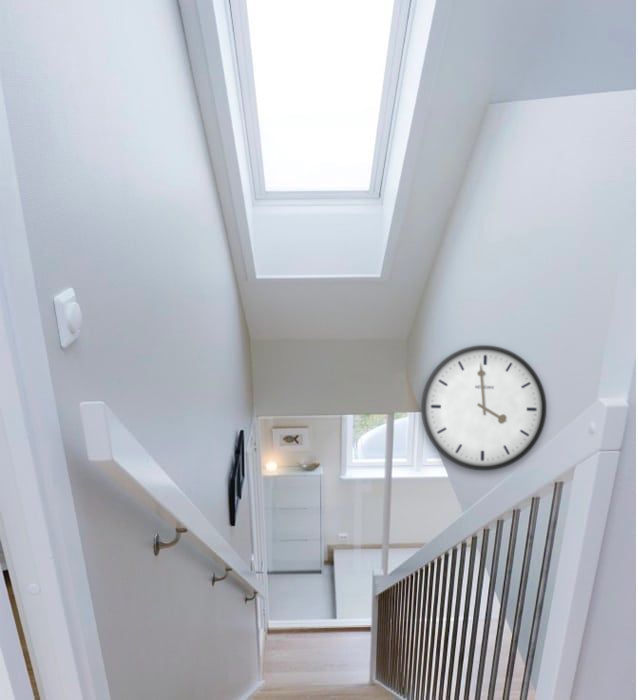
{"hour": 3, "minute": 59}
